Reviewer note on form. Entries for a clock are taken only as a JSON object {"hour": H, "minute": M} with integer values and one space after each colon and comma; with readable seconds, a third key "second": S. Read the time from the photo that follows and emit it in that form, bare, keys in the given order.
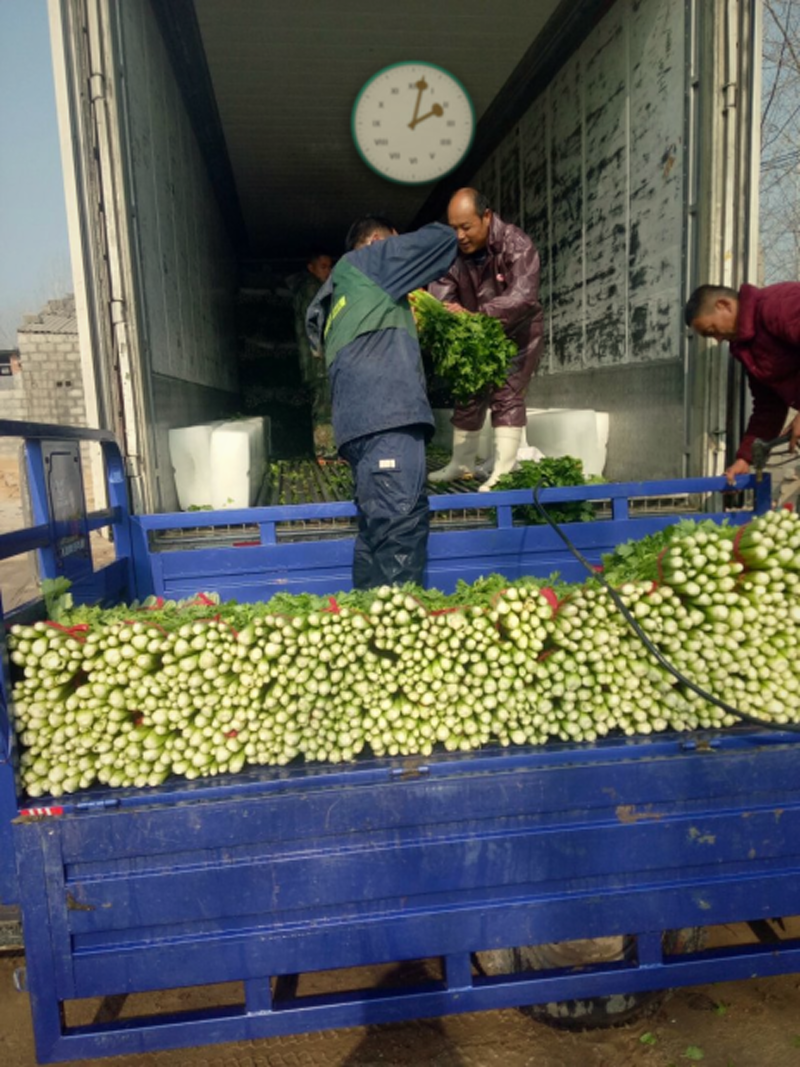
{"hour": 2, "minute": 2}
